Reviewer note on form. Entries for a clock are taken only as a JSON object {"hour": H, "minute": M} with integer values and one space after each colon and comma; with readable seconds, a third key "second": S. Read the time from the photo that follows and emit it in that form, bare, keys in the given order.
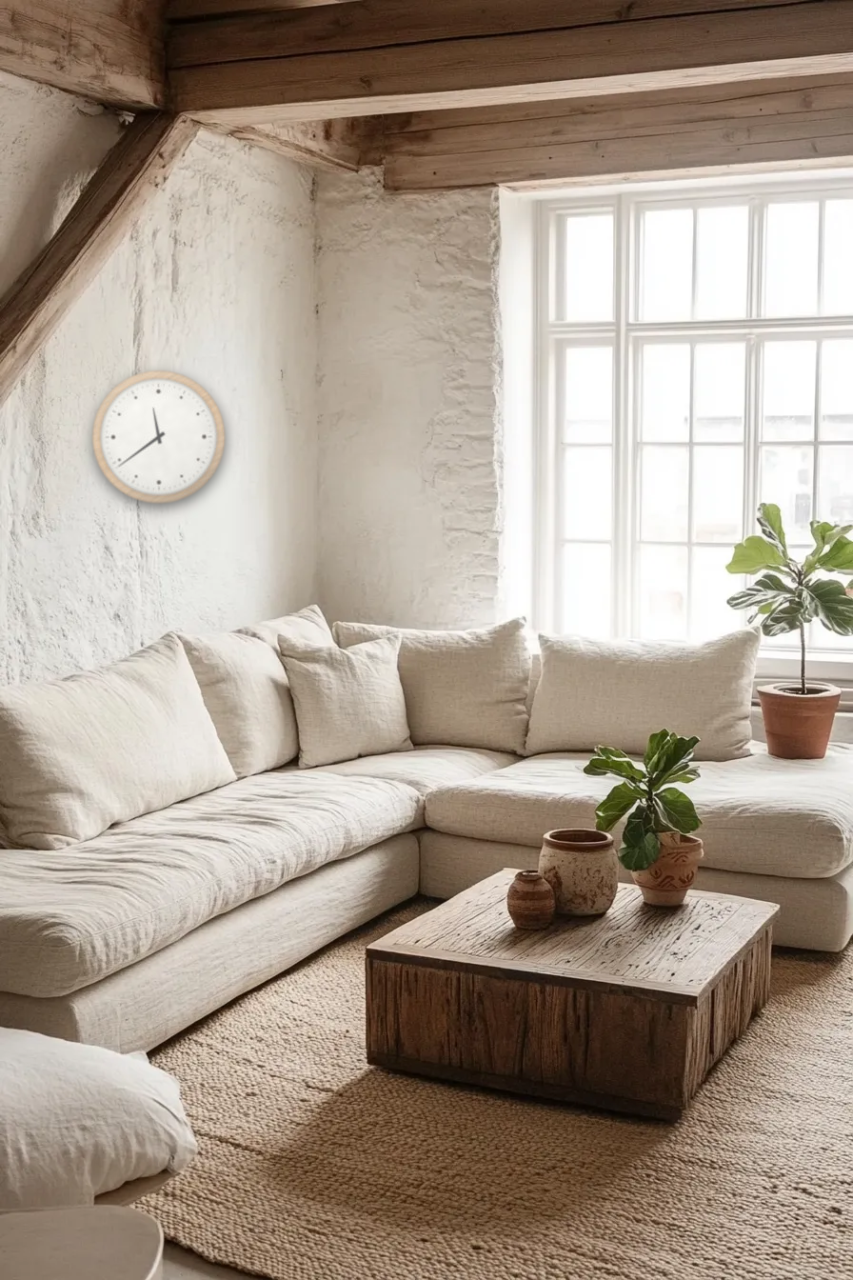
{"hour": 11, "minute": 39}
